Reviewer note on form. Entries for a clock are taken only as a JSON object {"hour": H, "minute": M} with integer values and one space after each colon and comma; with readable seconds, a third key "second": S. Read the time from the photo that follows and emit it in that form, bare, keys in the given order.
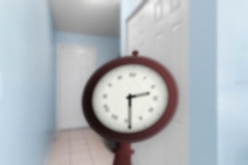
{"hour": 2, "minute": 29}
